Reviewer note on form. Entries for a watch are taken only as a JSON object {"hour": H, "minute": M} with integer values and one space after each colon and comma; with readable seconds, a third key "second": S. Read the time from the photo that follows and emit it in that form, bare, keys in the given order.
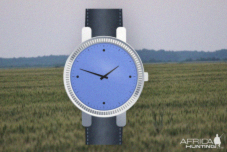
{"hour": 1, "minute": 48}
